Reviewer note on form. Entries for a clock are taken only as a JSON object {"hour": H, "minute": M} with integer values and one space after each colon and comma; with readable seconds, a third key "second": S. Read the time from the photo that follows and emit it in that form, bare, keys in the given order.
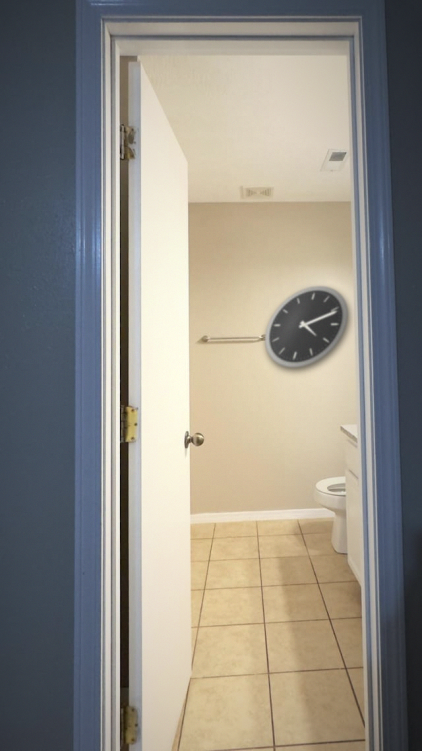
{"hour": 4, "minute": 11}
